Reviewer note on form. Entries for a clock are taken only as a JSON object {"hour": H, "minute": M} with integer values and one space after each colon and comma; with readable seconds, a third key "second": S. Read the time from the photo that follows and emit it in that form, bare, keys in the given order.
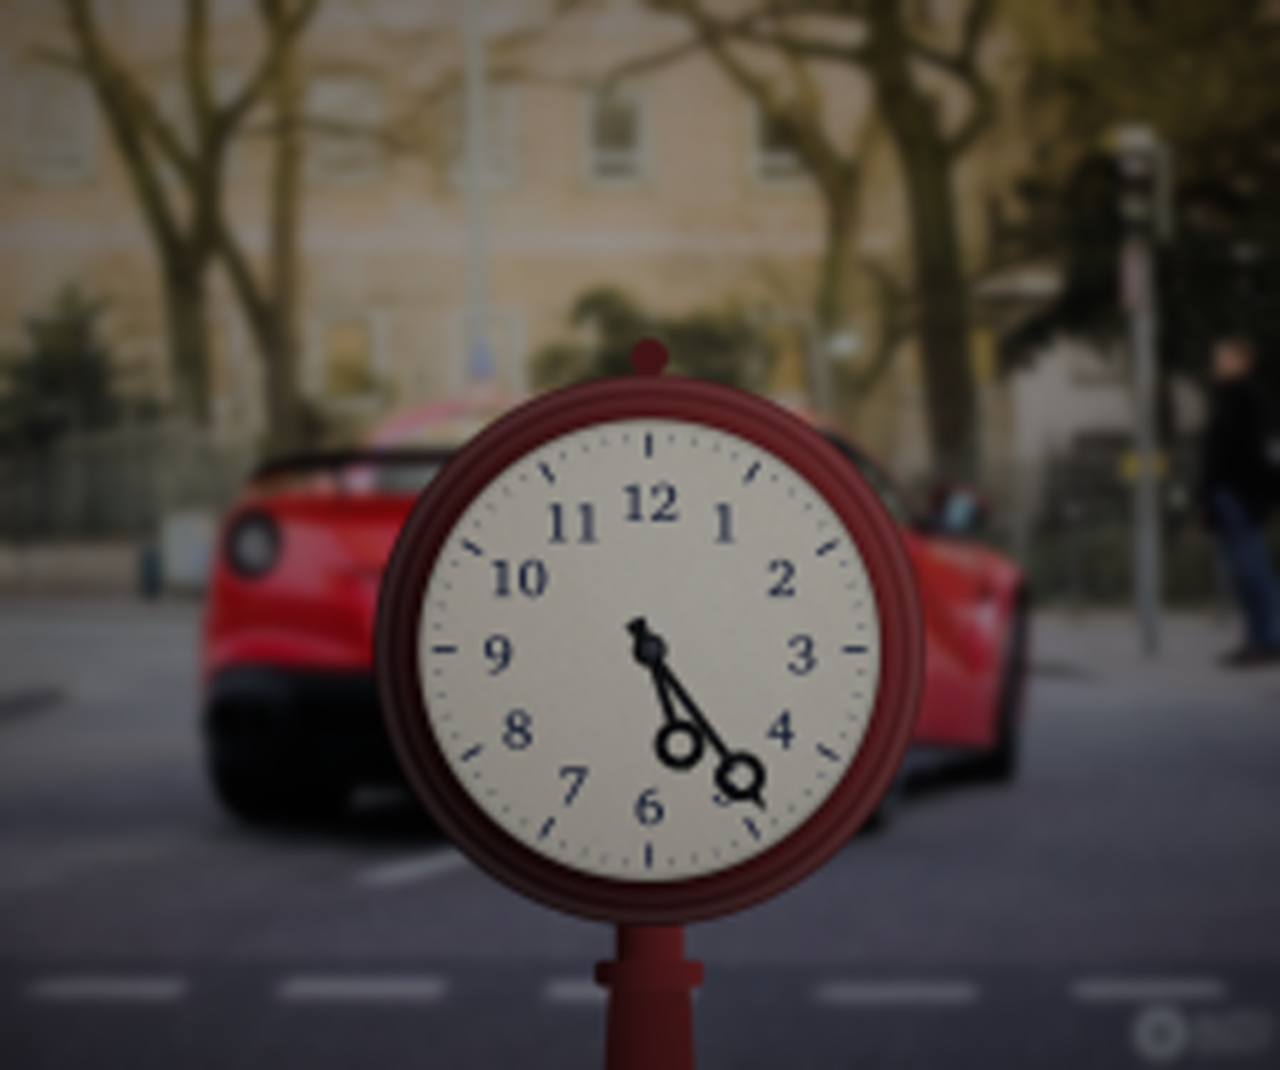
{"hour": 5, "minute": 24}
